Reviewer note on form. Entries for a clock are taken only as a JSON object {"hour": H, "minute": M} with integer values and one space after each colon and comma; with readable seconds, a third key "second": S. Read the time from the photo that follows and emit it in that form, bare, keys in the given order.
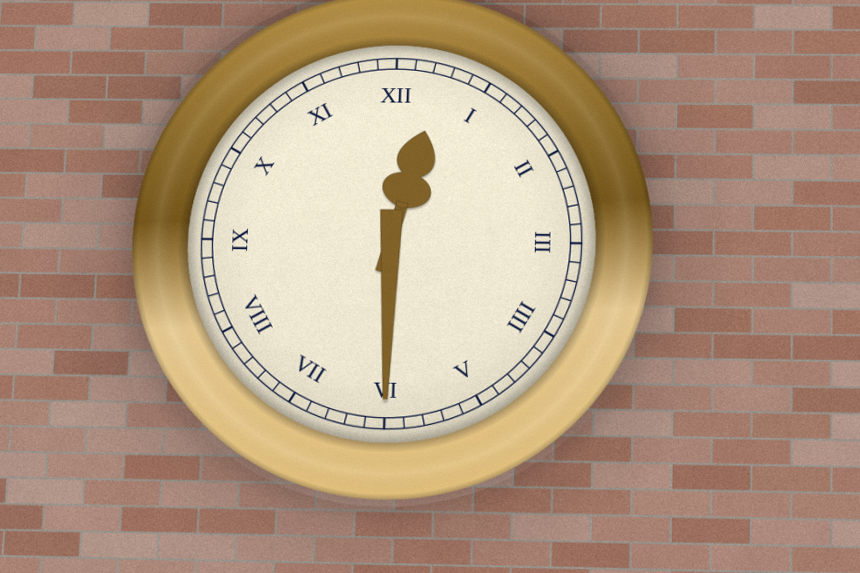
{"hour": 12, "minute": 30}
